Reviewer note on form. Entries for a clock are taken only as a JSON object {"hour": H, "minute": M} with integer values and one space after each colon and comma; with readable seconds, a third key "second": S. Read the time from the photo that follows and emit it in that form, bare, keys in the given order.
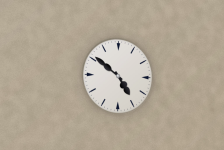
{"hour": 4, "minute": 51}
